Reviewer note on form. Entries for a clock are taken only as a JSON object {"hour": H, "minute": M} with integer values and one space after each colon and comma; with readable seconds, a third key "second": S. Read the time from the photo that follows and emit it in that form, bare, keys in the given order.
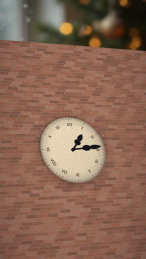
{"hour": 1, "minute": 14}
